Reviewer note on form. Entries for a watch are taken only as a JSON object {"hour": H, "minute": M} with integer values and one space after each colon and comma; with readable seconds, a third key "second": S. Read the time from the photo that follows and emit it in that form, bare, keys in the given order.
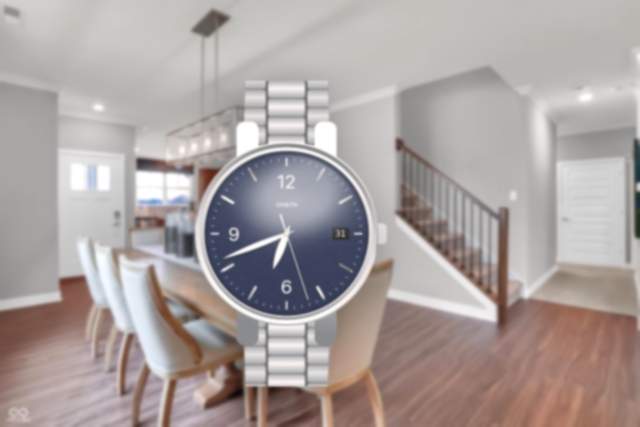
{"hour": 6, "minute": 41, "second": 27}
